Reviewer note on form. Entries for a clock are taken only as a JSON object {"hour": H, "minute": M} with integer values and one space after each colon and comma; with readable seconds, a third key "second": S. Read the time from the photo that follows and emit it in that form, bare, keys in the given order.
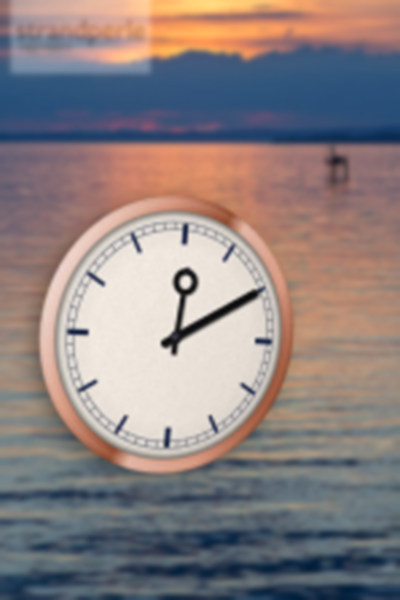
{"hour": 12, "minute": 10}
